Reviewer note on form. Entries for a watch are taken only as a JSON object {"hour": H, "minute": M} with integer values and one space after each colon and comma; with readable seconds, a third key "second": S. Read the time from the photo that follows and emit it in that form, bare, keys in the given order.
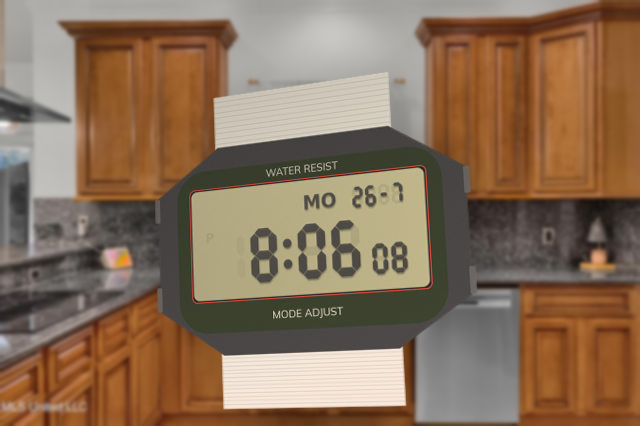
{"hour": 8, "minute": 6, "second": 8}
